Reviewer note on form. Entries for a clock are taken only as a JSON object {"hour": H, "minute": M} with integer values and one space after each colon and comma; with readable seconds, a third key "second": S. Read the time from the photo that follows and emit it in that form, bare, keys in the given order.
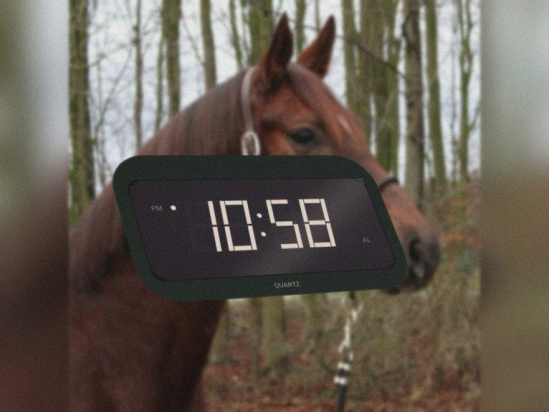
{"hour": 10, "minute": 58}
